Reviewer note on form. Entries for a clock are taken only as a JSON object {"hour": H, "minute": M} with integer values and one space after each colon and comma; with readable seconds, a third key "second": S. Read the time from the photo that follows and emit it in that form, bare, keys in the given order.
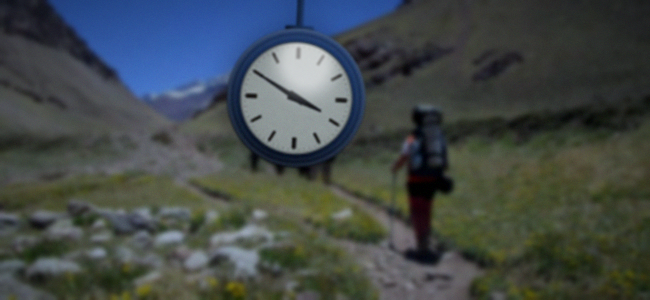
{"hour": 3, "minute": 50}
